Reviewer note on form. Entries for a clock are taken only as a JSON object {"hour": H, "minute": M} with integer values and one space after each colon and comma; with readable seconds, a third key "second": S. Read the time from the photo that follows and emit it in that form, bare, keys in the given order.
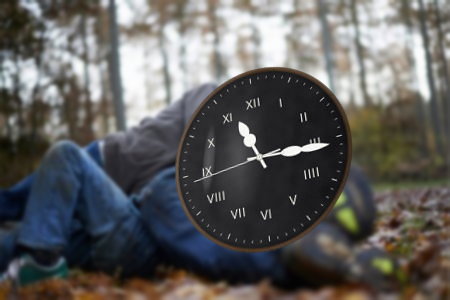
{"hour": 11, "minute": 15, "second": 44}
